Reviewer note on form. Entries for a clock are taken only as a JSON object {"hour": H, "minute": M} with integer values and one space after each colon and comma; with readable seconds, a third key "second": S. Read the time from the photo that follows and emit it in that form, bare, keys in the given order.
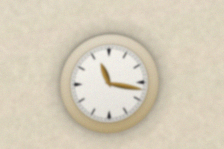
{"hour": 11, "minute": 17}
